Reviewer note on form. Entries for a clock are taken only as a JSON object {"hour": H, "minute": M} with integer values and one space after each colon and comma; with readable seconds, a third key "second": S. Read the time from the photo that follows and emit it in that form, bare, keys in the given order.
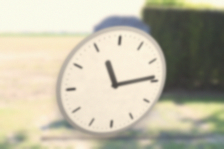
{"hour": 11, "minute": 14}
